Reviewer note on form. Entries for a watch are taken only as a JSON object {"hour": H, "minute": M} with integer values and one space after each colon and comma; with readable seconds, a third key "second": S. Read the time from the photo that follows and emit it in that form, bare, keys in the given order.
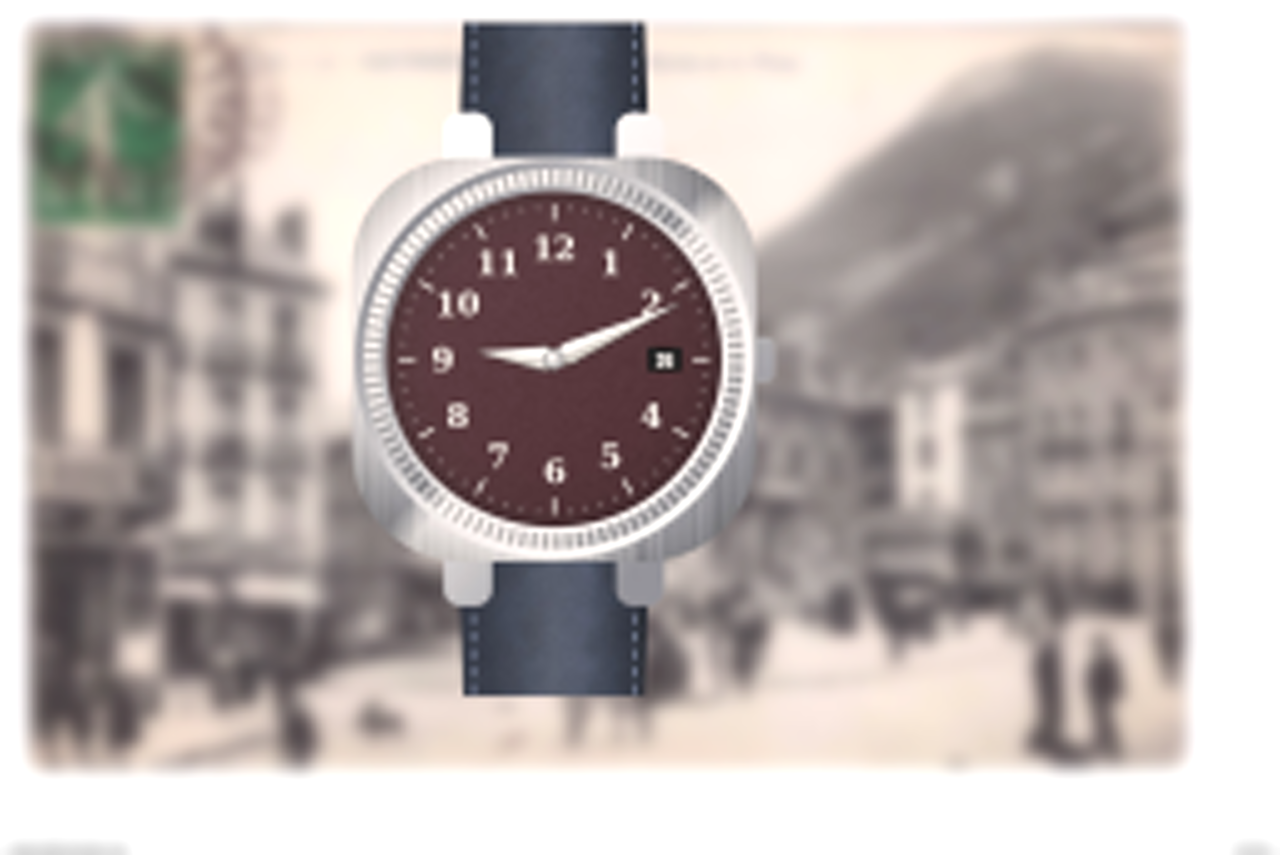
{"hour": 9, "minute": 11}
